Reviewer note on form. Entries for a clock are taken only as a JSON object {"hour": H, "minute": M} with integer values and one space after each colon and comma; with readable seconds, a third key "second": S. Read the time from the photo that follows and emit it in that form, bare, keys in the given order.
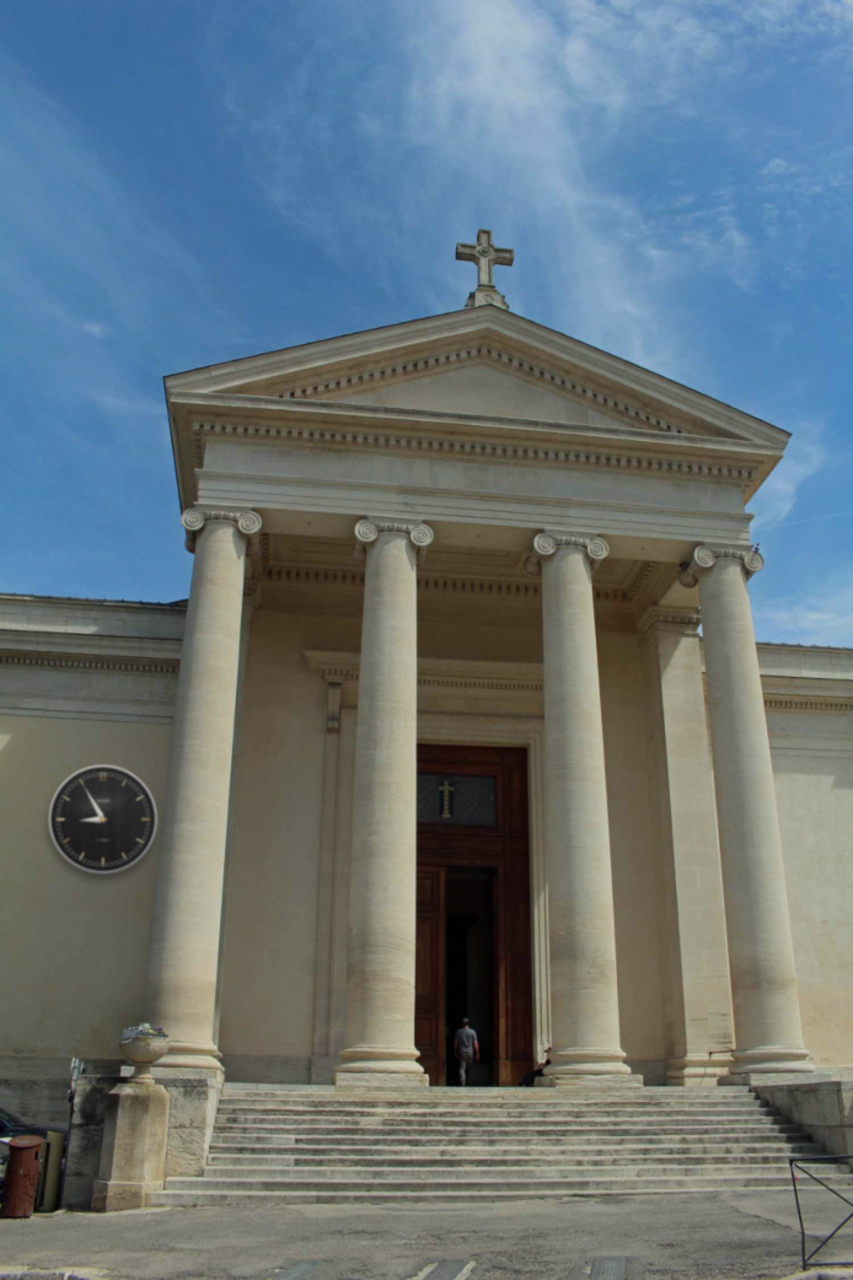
{"hour": 8, "minute": 55}
